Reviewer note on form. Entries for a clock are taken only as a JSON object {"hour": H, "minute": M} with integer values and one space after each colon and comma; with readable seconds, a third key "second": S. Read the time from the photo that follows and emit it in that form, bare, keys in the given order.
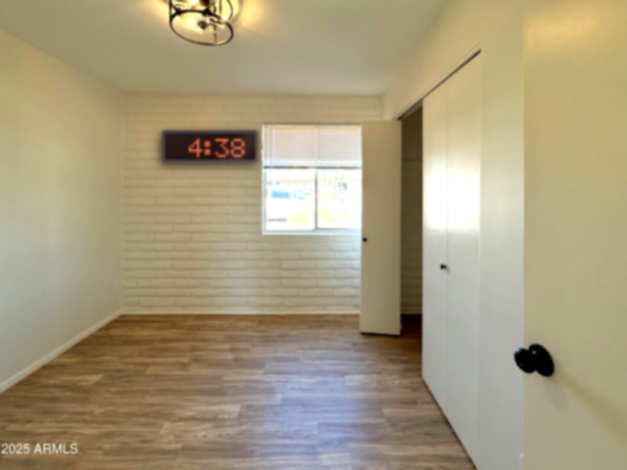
{"hour": 4, "minute": 38}
